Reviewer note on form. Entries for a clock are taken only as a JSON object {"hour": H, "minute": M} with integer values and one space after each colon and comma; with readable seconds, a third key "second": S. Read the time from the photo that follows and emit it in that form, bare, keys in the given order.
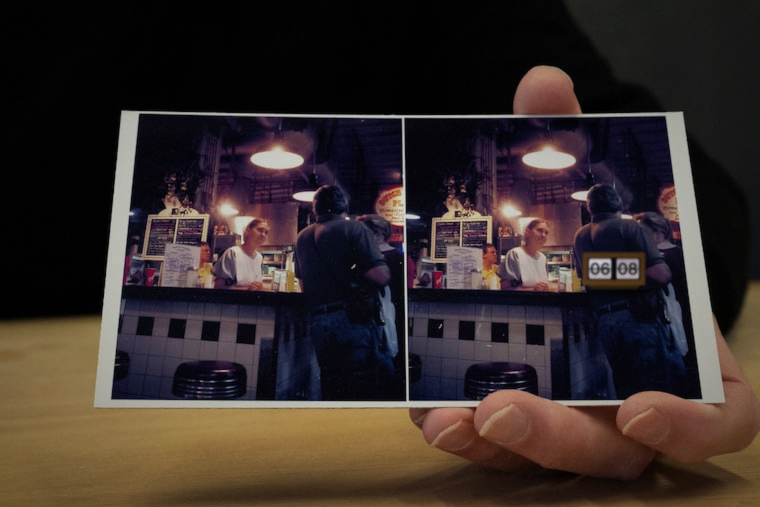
{"hour": 6, "minute": 8}
